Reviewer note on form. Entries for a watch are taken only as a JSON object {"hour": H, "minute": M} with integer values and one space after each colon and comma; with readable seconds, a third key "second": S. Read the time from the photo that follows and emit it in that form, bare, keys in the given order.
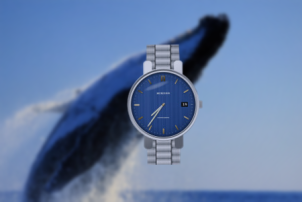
{"hour": 7, "minute": 36}
